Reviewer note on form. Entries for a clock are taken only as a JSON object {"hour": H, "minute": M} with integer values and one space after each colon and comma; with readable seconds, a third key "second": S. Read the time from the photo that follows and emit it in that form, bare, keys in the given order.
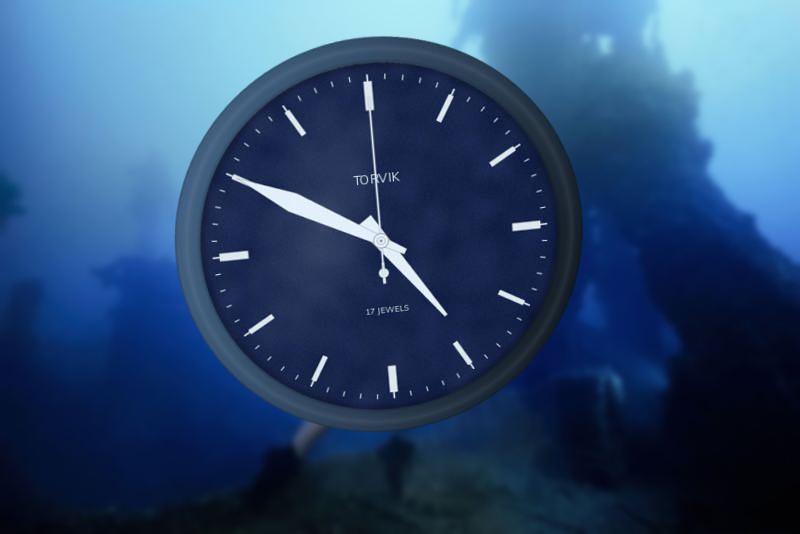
{"hour": 4, "minute": 50, "second": 0}
